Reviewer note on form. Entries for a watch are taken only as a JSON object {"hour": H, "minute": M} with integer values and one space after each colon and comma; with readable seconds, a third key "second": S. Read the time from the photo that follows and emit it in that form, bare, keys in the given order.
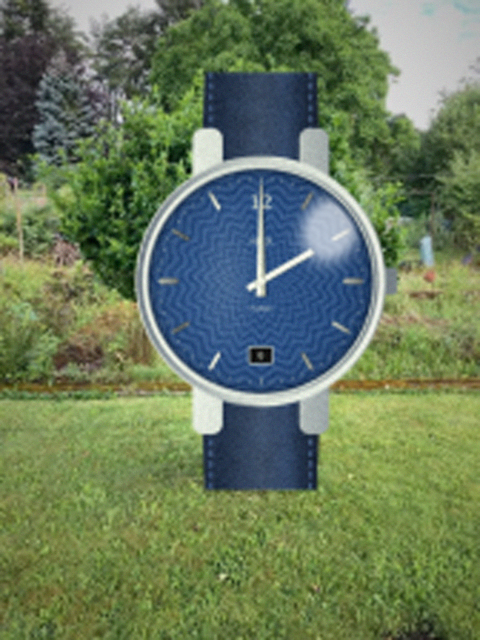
{"hour": 2, "minute": 0}
